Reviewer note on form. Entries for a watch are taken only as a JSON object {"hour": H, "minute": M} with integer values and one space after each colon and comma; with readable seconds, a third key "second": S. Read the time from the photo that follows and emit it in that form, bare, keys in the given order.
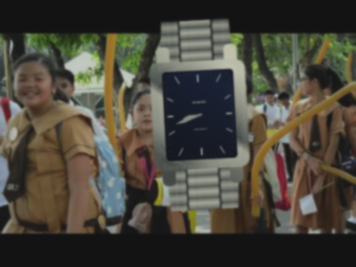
{"hour": 8, "minute": 42}
